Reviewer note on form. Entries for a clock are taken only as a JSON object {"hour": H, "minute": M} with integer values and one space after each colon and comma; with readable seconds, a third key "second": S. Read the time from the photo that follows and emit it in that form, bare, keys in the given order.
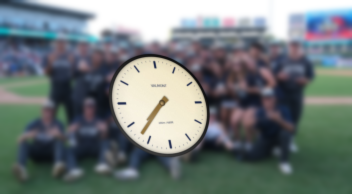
{"hour": 7, "minute": 37}
